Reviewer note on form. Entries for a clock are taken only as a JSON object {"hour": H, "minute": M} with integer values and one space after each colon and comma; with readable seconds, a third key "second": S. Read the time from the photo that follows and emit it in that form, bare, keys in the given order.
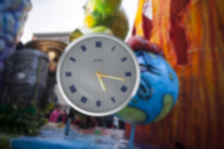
{"hour": 5, "minute": 17}
